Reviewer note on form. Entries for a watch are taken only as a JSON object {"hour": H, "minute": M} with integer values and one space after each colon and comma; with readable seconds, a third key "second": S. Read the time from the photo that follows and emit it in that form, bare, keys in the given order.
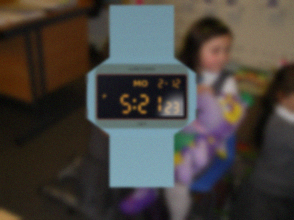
{"hour": 5, "minute": 21}
